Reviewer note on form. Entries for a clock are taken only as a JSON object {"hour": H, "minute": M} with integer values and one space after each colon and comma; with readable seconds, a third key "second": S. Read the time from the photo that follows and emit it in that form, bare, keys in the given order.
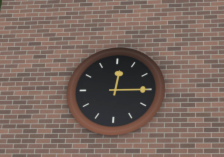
{"hour": 12, "minute": 15}
